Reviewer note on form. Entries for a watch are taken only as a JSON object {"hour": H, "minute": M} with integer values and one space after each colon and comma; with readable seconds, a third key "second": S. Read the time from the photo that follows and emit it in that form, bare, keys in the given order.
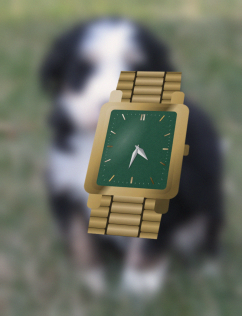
{"hour": 4, "minute": 32}
